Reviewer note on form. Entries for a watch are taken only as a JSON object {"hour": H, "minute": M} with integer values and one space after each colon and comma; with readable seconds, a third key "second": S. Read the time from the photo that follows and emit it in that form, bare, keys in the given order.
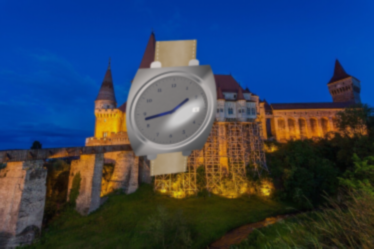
{"hour": 1, "minute": 43}
